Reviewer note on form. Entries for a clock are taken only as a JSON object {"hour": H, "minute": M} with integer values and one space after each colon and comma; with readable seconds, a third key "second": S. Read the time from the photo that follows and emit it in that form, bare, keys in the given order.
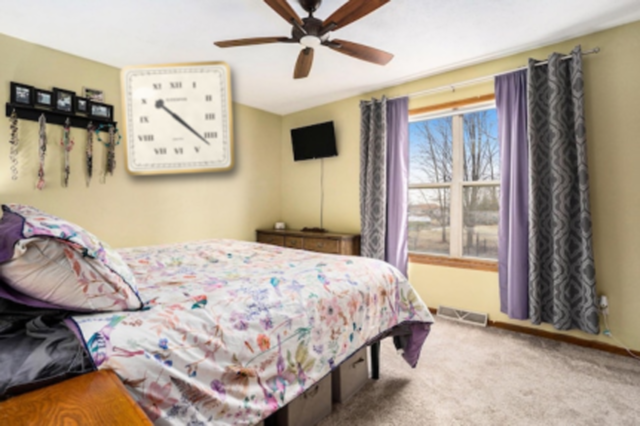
{"hour": 10, "minute": 22}
